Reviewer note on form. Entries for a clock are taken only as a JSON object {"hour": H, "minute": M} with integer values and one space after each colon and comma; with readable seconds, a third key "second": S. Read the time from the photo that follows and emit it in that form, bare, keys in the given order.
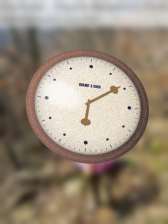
{"hour": 6, "minute": 9}
